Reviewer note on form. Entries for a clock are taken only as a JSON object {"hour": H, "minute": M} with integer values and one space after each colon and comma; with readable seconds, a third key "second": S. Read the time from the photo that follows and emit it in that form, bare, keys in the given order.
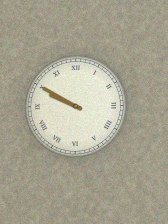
{"hour": 9, "minute": 50}
